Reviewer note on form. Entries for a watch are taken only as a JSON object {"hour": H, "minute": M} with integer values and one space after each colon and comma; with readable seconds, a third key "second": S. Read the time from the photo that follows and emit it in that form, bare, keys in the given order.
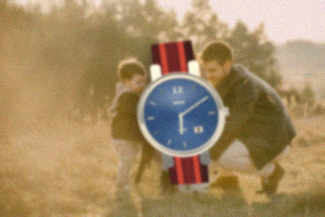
{"hour": 6, "minute": 10}
